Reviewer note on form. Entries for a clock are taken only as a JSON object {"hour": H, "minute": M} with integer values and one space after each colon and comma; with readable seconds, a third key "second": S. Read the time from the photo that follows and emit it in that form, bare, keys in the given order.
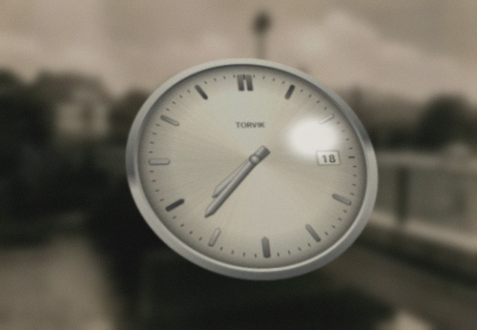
{"hour": 7, "minute": 37}
